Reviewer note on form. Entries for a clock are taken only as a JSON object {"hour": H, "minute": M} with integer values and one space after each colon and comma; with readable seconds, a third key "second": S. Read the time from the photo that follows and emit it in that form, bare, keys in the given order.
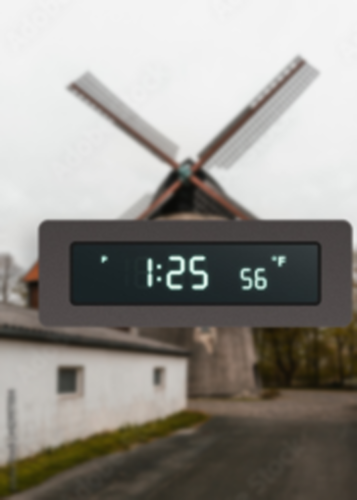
{"hour": 1, "minute": 25}
